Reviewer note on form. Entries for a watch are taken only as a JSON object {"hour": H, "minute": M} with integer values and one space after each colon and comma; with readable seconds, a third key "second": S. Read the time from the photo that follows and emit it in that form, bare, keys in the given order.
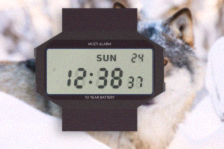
{"hour": 12, "minute": 38, "second": 37}
